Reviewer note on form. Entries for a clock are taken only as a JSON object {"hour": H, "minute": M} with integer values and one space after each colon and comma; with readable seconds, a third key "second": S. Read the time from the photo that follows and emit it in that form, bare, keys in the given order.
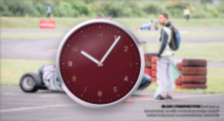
{"hour": 10, "minute": 6}
